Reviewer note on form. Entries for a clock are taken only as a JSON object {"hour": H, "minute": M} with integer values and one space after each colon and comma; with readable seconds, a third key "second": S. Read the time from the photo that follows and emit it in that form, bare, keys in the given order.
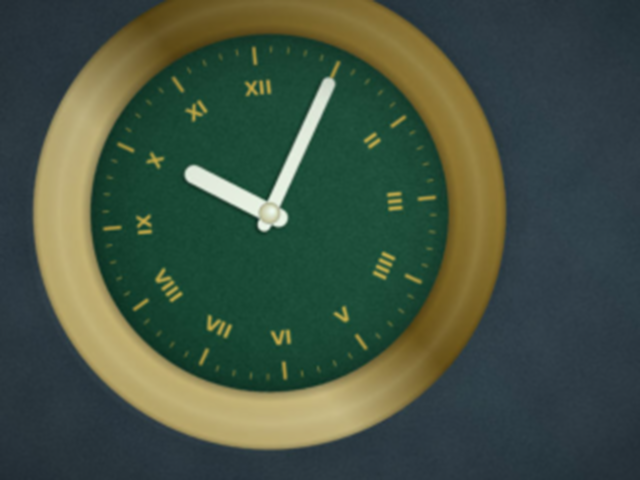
{"hour": 10, "minute": 5}
